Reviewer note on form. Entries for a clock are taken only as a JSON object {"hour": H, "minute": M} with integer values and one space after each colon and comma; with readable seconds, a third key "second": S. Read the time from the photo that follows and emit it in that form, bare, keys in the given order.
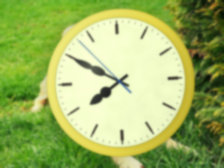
{"hour": 7, "minute": 49, "second": 53}
